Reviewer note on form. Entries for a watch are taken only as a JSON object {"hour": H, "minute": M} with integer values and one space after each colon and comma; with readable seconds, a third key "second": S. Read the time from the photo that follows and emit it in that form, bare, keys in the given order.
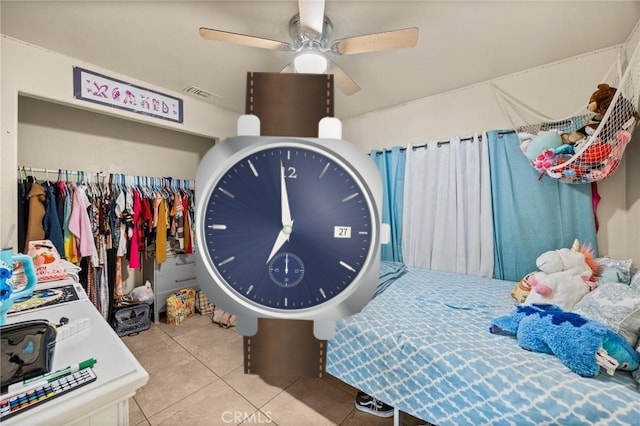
{"hour": 6, "minute": 59}
